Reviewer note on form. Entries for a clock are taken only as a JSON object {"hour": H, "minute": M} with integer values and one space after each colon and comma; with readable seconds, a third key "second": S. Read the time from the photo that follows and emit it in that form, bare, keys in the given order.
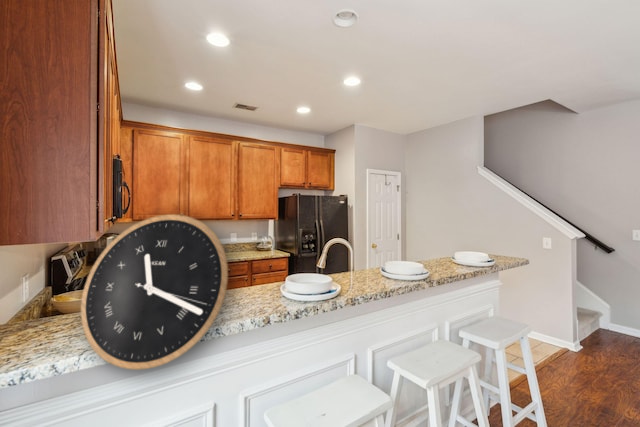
{"hour": 11, "minute": 18, "second": 17}
